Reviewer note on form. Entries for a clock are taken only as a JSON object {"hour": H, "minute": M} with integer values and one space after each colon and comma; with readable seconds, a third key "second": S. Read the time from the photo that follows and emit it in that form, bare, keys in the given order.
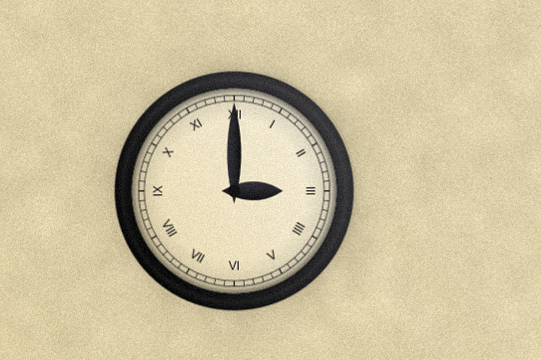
{"hour": 3, "minute": 0}
